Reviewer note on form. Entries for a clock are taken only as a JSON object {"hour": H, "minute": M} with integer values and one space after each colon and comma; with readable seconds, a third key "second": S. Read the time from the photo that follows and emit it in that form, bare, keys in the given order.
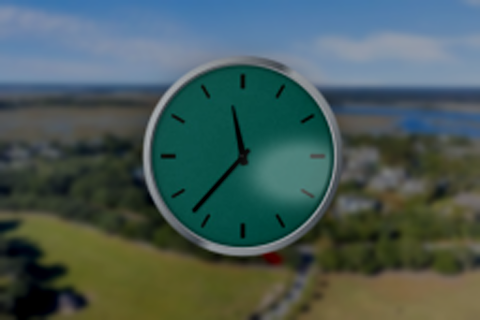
{"hour": 11, "minute": 37}
